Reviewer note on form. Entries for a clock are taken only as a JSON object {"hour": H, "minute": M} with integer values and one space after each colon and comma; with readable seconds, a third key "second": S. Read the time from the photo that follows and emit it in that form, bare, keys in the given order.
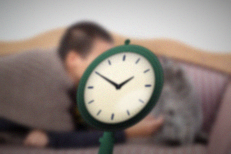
{"hour": 1, "minute": 50}
